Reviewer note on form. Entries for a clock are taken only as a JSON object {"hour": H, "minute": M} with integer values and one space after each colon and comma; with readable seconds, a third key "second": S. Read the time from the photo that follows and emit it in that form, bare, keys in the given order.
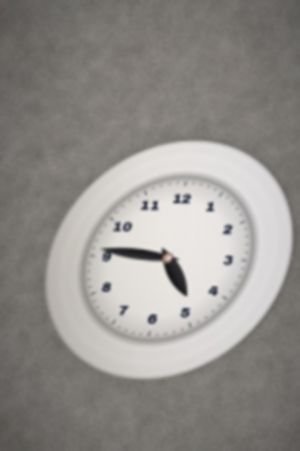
{"hour": 4, "minute": 46}
